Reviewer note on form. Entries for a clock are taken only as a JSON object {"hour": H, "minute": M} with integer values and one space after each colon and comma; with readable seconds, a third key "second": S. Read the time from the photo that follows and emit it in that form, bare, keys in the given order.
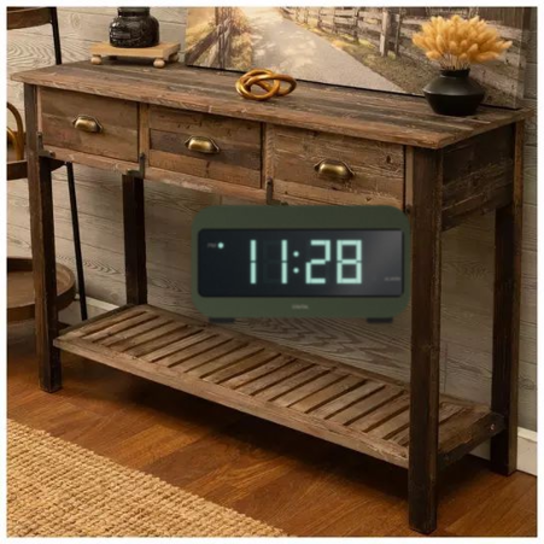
{"hour": 11, "minute": 28}
